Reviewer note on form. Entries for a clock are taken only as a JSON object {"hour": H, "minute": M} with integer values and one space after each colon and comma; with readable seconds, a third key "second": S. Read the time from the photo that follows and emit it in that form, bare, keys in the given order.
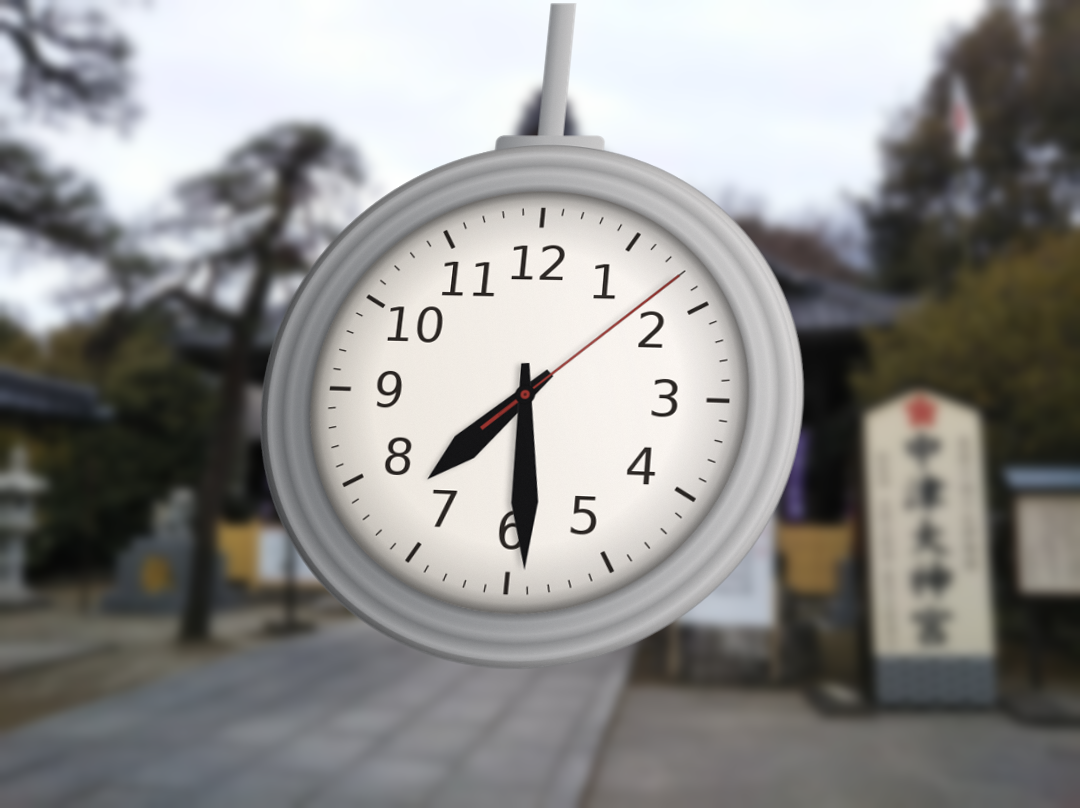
{"hour": 7, "minute": 29, "second": 8}
